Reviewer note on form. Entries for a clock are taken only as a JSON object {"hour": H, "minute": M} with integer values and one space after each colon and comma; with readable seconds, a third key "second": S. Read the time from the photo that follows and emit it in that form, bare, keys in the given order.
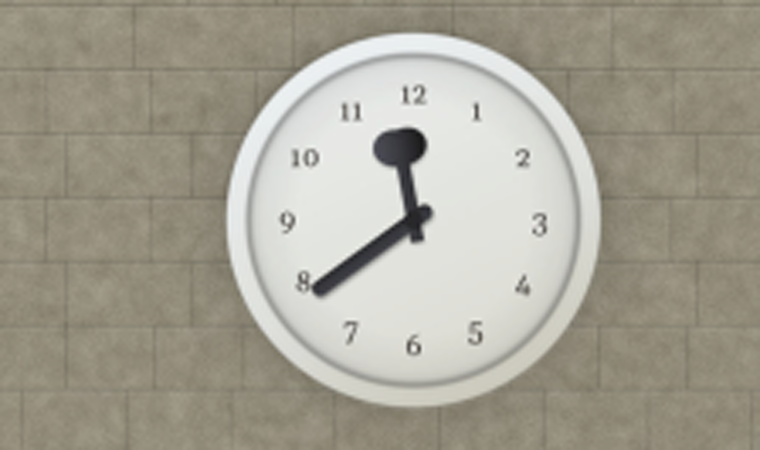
{"hour": 11, "minute": 39}
